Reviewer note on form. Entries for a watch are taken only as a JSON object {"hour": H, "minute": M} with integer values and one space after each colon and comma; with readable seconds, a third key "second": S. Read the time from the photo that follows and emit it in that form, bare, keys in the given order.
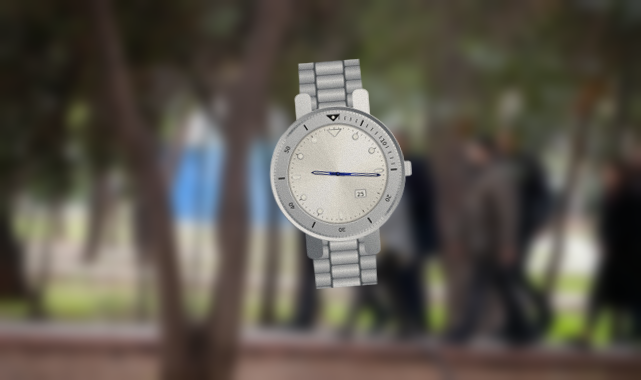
{"hour": 9, "minute": 16}
